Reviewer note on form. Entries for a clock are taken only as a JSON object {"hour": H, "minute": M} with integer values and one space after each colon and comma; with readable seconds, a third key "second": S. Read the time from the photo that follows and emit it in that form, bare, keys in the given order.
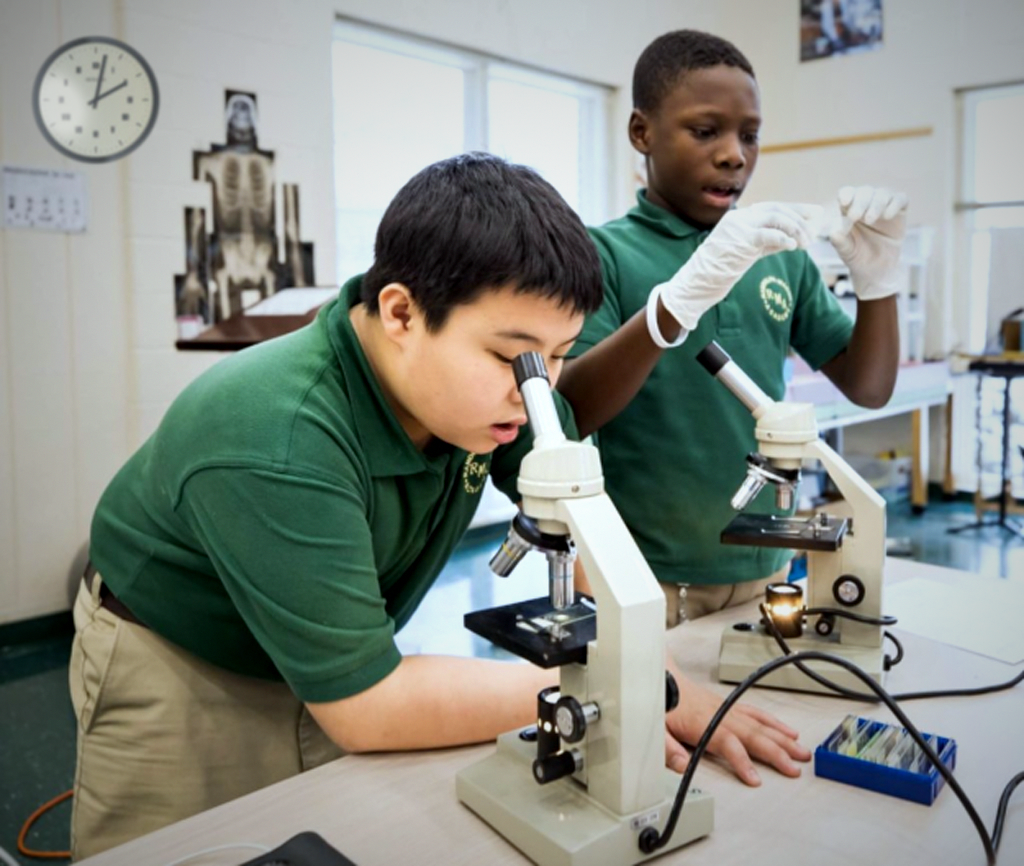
{"hour": 2, "minute": 2}
